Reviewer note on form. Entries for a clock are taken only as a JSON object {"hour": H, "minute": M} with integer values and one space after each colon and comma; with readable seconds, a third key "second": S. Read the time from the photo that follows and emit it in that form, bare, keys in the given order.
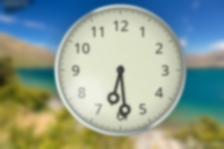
{"hour": 6, "minute": 29}
